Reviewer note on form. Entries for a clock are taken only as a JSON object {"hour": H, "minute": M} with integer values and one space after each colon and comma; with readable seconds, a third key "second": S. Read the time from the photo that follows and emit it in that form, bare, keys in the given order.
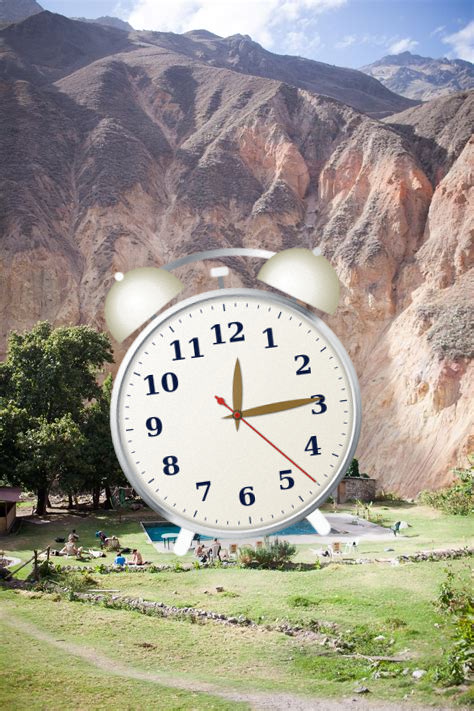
{"hour": 12, "minute": 14, "second": 23}
